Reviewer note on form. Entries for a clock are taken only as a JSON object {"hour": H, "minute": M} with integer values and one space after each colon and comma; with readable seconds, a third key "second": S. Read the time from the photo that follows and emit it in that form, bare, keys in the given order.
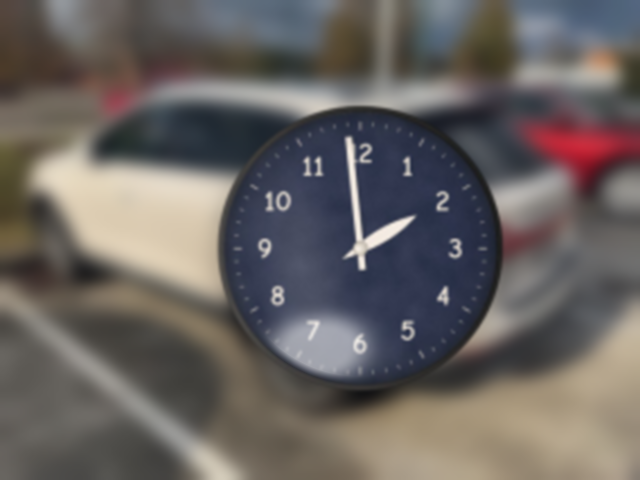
{"hour": 1, "minute": 59}
